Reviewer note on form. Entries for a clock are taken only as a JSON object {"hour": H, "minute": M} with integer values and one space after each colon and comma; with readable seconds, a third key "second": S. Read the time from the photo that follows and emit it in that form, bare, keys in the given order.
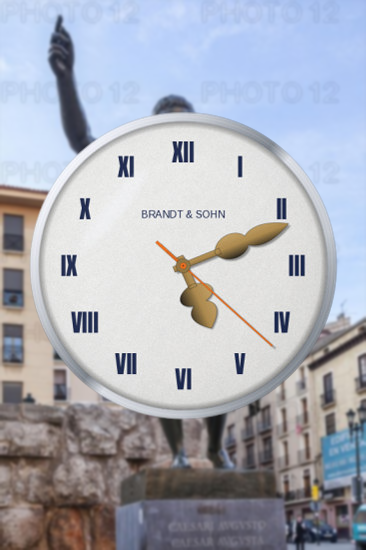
{"hour": 5, "minute": 11, "second": 22}
